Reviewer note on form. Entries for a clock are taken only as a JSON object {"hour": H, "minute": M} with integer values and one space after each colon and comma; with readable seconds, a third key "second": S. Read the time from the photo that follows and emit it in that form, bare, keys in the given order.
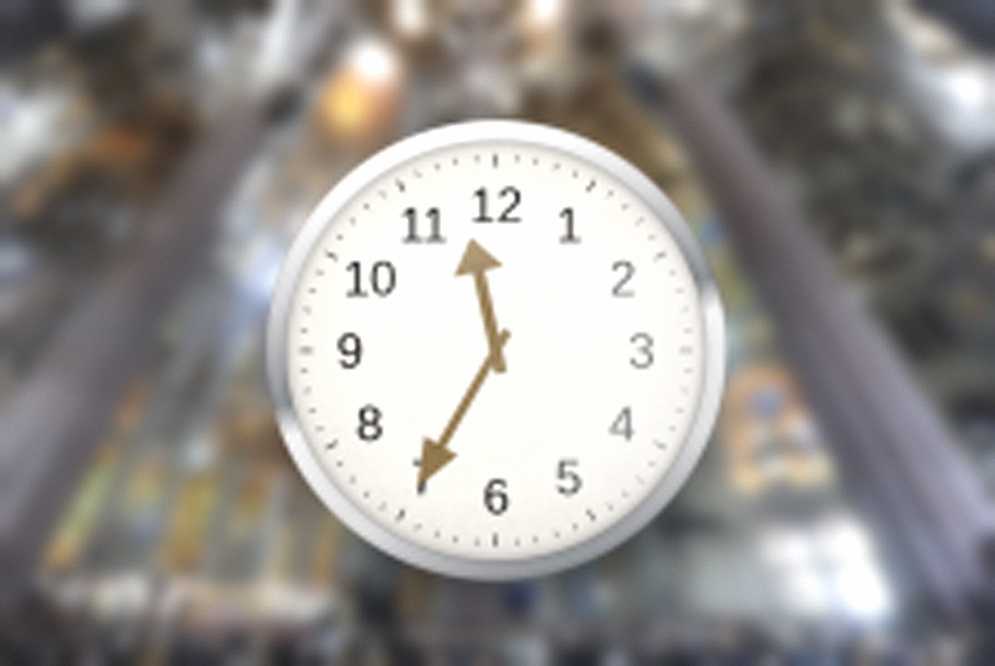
{"hour": 11, "minute": 35}
